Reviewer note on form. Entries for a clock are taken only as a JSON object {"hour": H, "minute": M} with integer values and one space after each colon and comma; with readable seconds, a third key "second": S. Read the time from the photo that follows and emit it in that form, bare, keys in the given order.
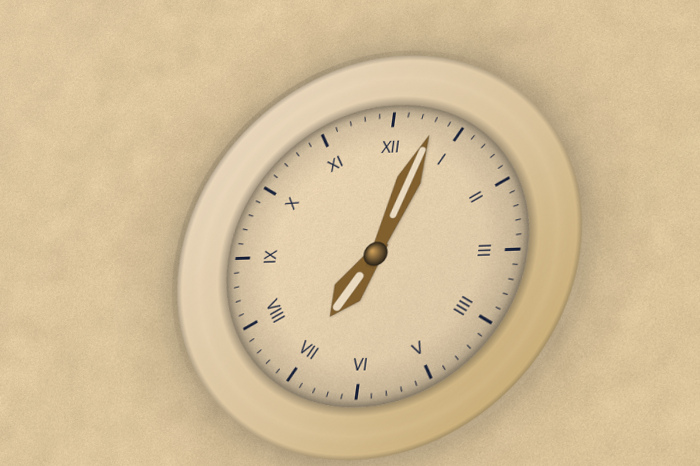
{"hour": 7, "minute": 3}
